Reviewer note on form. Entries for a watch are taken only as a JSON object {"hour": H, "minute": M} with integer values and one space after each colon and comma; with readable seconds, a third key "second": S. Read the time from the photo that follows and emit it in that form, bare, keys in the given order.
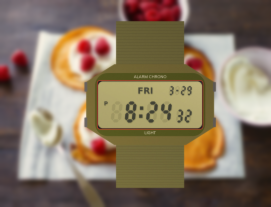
{"hour": 8, "minute": 24, "second": 32}
